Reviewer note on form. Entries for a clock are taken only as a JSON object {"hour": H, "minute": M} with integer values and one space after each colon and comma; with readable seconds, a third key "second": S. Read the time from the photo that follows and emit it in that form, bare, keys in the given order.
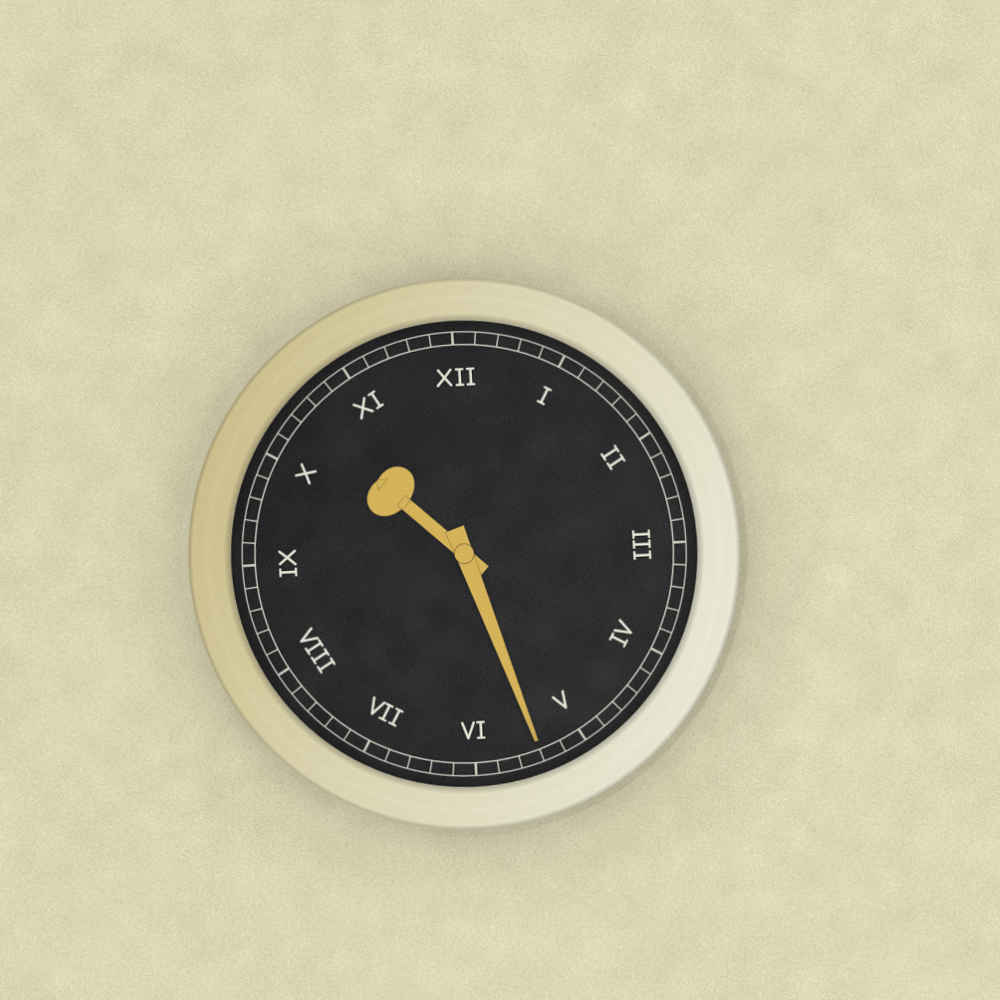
{"hour": 10, "minute": 27}
